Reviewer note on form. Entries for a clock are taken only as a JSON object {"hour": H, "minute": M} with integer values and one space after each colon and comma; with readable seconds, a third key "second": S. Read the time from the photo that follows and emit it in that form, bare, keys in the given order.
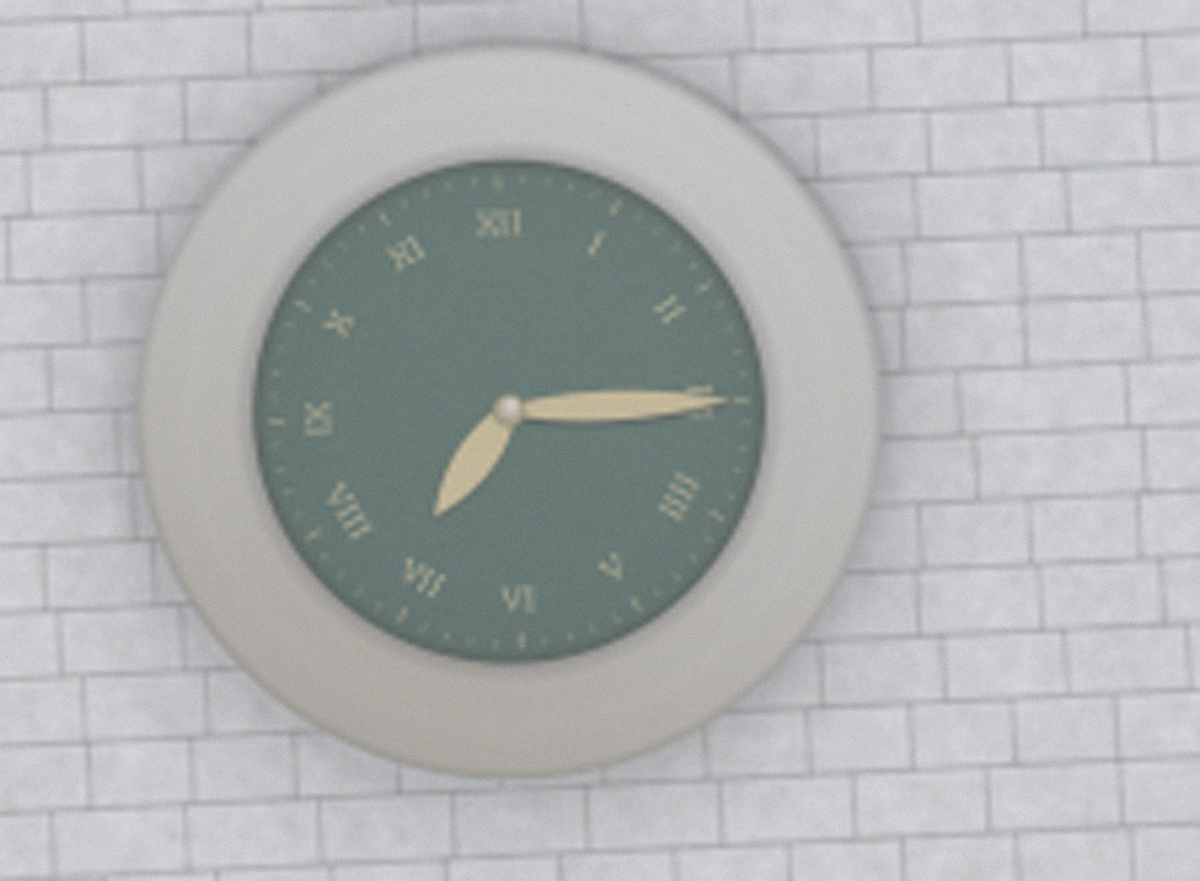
{"hour": 7, "minute": 15}
